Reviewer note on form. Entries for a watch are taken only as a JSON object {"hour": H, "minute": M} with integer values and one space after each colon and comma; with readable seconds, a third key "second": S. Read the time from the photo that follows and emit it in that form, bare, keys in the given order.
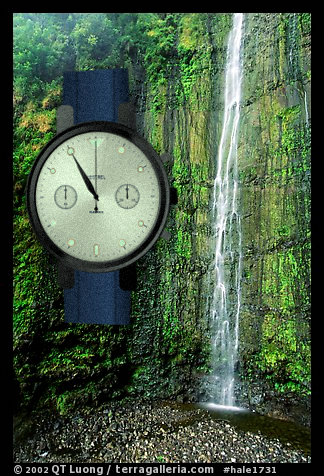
{"hour": 10, "minute": 55}
